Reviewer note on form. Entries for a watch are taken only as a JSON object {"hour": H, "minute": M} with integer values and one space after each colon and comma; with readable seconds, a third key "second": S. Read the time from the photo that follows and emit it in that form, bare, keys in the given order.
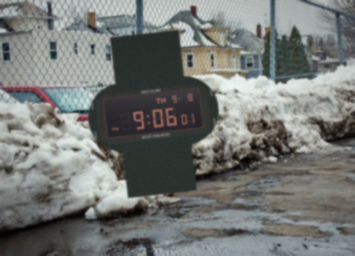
{"hour": 9, "minute": 6}
